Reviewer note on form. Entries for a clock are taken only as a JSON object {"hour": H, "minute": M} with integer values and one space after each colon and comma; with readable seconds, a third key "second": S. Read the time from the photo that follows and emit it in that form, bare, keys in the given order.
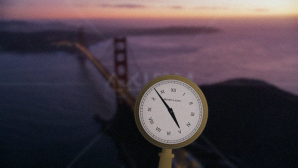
{"hour": 4, "minute": 53}
